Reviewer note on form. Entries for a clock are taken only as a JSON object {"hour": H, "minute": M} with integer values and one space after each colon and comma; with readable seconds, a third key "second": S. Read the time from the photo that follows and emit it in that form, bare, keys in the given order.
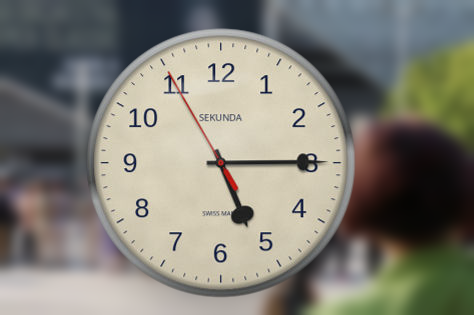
{"hour": 5, "minute": 14, "second": 55}
